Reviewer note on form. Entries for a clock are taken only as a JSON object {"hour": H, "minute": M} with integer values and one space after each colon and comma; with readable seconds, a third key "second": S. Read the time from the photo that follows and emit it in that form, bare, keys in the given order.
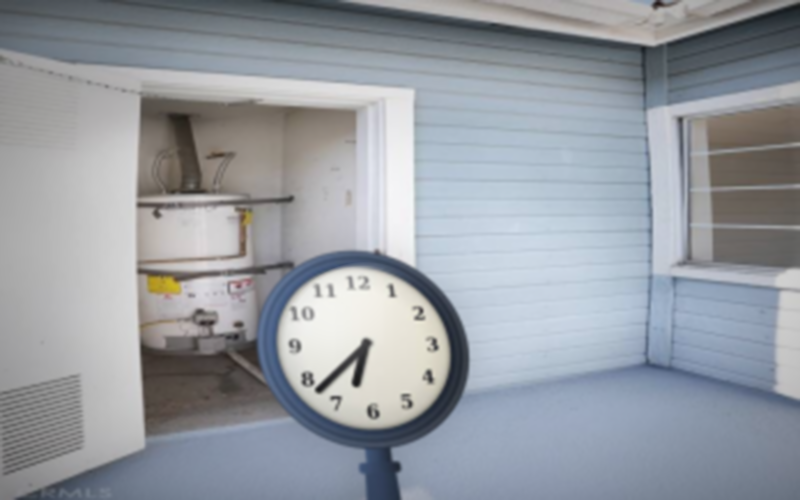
{"hour": 6, "minute": 38}
